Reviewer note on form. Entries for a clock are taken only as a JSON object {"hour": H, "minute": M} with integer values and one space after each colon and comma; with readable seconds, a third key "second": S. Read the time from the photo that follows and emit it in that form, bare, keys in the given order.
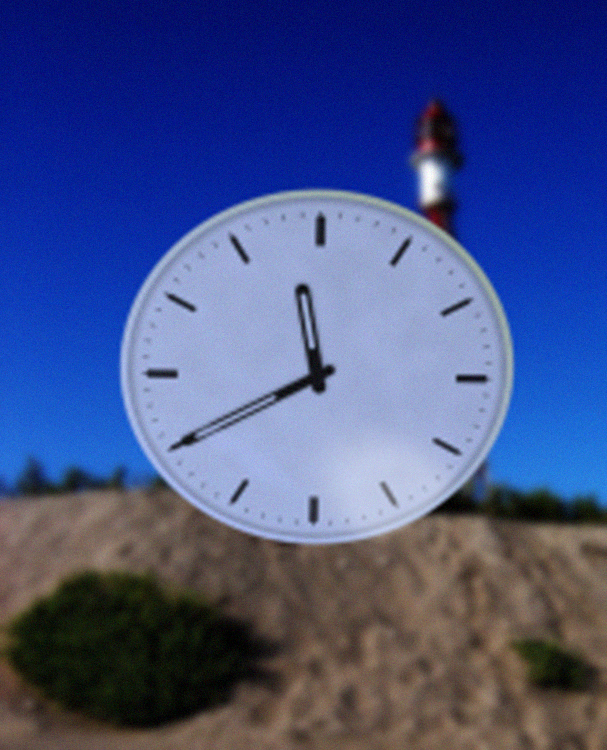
{"hour": 11, "minute": 40}
